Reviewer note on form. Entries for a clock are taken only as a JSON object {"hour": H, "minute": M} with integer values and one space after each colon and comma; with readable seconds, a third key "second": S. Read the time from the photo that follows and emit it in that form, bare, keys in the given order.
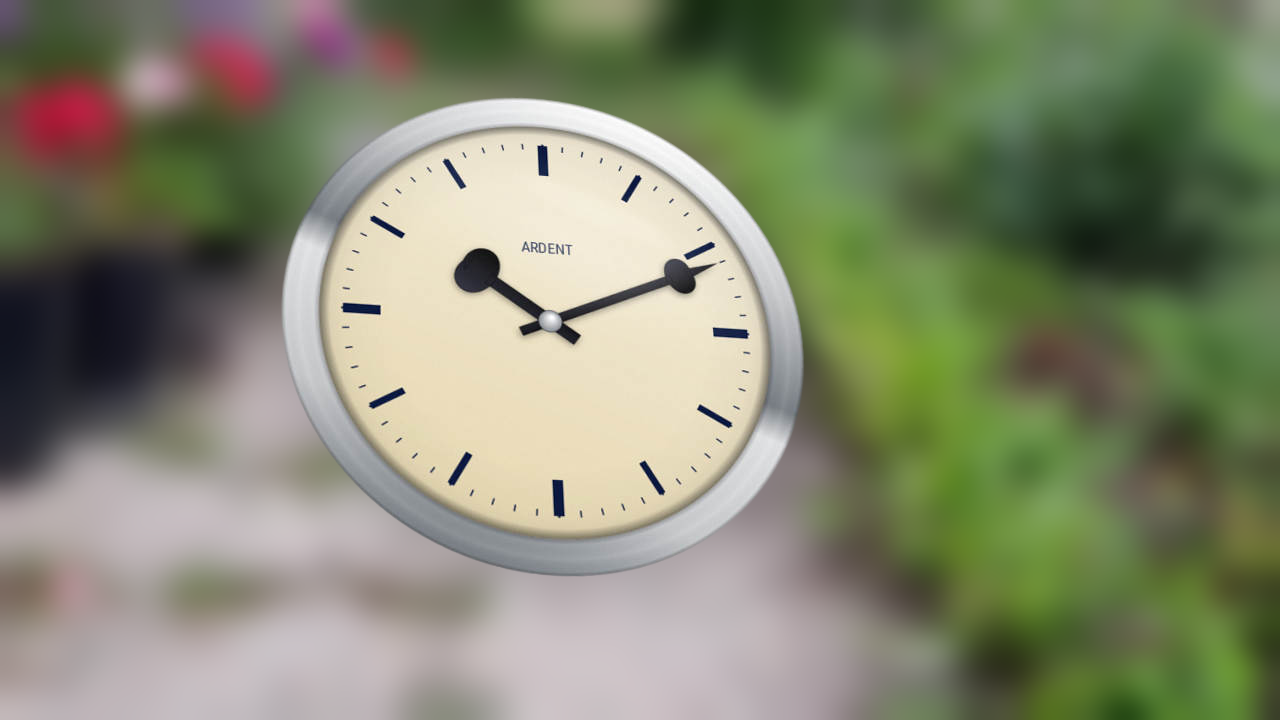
{"hour": 10, "minute": 11}
